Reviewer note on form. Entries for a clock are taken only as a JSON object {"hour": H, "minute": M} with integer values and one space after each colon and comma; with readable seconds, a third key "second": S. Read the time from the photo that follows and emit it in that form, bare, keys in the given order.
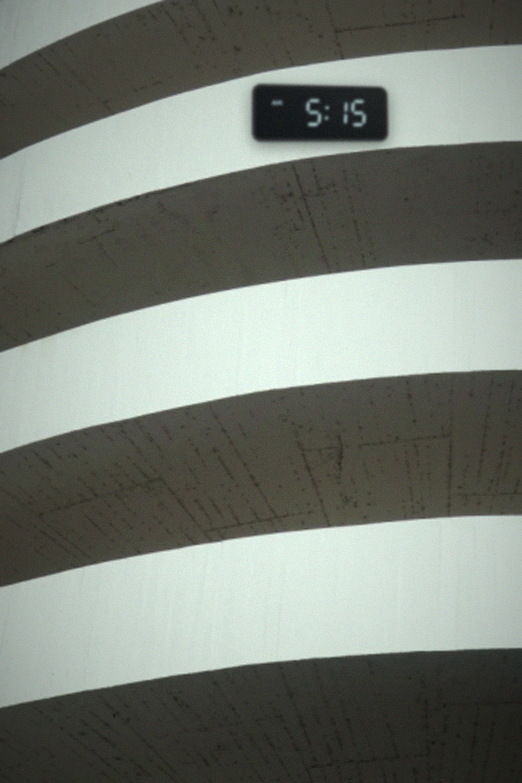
{"hour": 5, "minute": 15}
